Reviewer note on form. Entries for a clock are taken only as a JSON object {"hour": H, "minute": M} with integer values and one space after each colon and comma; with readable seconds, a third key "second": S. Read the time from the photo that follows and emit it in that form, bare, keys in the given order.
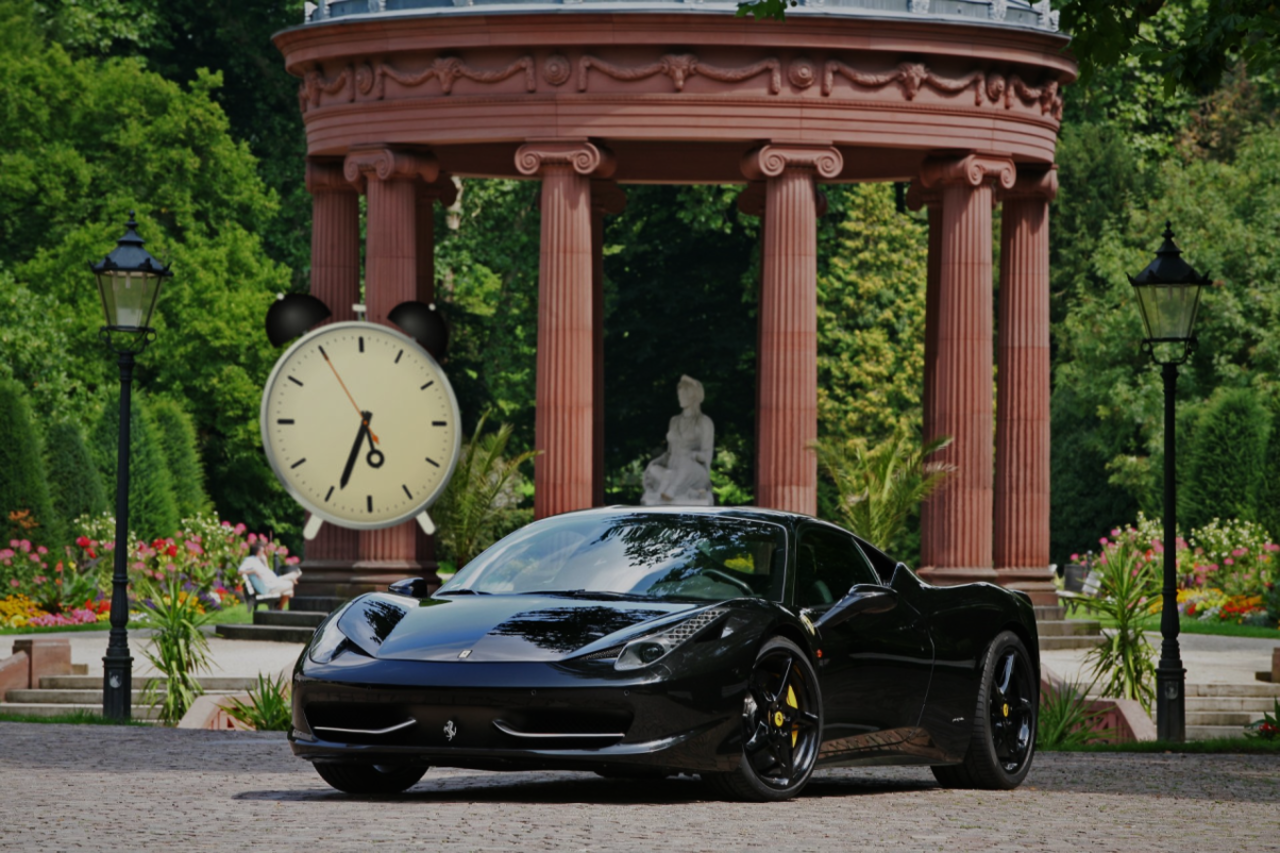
{"hour": 5, "minute": 33, "second": 55}
